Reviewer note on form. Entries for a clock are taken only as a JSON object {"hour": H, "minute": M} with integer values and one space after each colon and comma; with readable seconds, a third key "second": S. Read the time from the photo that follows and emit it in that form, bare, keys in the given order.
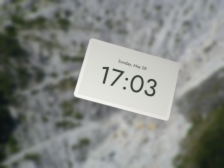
{"hour": 17, "minute": 3}
